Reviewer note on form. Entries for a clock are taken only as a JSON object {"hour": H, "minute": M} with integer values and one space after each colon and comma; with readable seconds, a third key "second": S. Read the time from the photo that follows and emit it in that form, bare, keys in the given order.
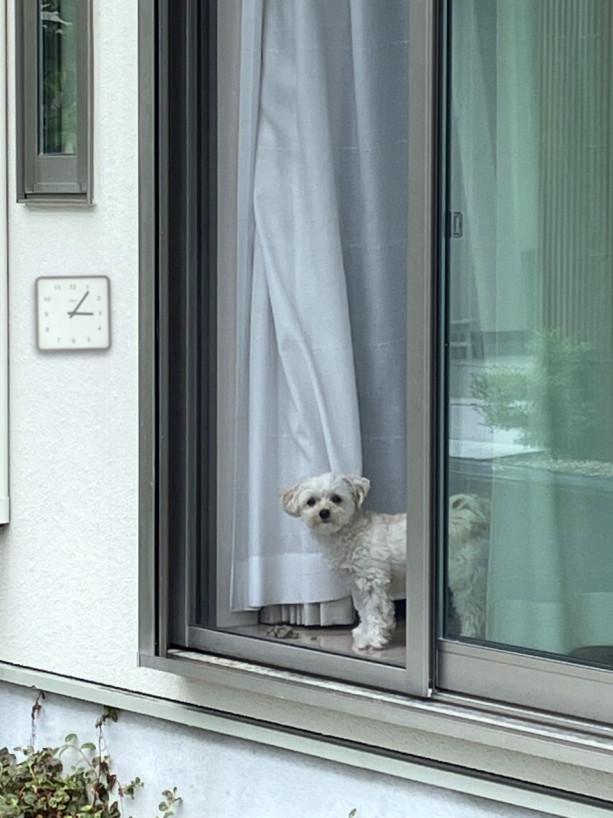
{"hour": 3, "minute": 6}
